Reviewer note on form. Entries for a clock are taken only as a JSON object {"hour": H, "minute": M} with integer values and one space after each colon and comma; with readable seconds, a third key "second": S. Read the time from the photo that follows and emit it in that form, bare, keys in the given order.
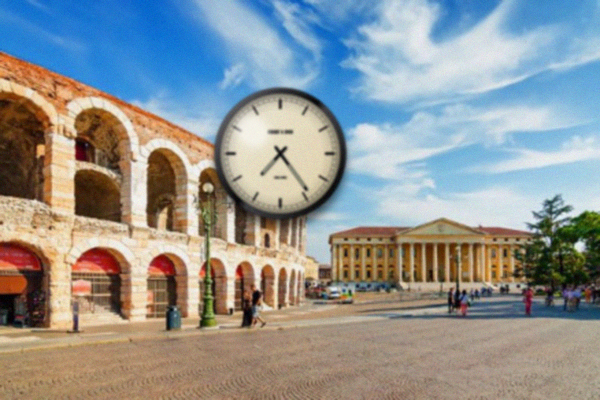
{"hour": 7, "minute": 24}
